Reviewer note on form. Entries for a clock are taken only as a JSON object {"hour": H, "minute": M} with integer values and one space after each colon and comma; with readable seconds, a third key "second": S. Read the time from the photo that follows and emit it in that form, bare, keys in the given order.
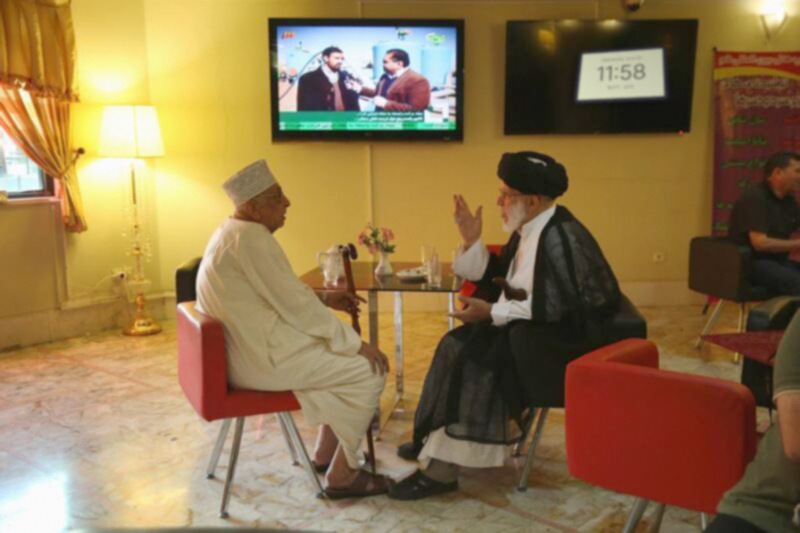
{"hour": 11, "minute": 58}
